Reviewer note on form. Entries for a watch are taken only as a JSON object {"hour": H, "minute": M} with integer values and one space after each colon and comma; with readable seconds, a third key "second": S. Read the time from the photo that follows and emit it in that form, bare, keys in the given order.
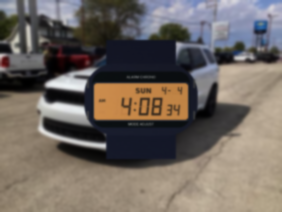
{"hour": 4, "minute": 8, "second": 34}
